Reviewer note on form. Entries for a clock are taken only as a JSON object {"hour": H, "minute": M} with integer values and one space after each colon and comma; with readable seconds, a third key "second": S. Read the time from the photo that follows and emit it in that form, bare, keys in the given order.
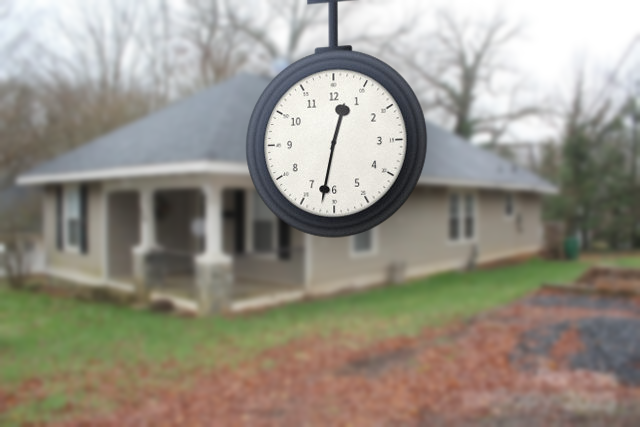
{"hour": 12, "minute": 32}
